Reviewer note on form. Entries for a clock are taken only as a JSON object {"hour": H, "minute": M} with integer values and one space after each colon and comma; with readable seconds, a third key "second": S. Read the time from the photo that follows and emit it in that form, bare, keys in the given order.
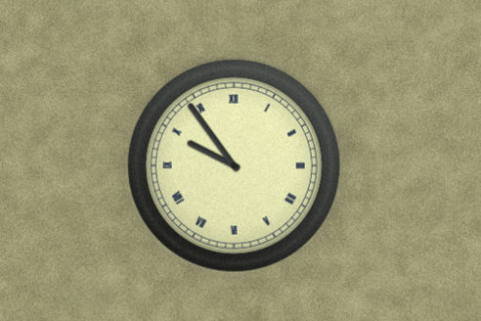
{"hour": 9, "minute": 54}
